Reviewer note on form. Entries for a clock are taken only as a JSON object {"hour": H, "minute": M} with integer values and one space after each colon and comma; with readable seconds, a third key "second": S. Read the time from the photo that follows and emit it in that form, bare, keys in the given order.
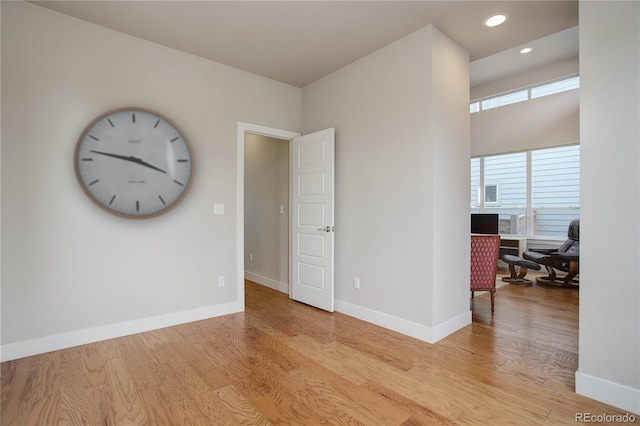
{"hour": 3, "minute": 47}
